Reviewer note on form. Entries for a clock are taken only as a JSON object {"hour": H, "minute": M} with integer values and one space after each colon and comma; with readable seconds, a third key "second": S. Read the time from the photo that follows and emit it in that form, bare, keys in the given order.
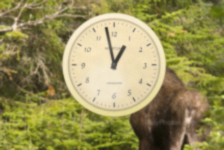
{"hour": 12, "minute": 58}
